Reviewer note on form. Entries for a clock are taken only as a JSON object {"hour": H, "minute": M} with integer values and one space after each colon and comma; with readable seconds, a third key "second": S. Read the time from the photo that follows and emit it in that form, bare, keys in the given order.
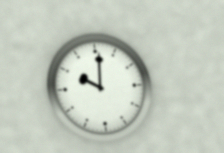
{"hour": 10, "minute": 1}
